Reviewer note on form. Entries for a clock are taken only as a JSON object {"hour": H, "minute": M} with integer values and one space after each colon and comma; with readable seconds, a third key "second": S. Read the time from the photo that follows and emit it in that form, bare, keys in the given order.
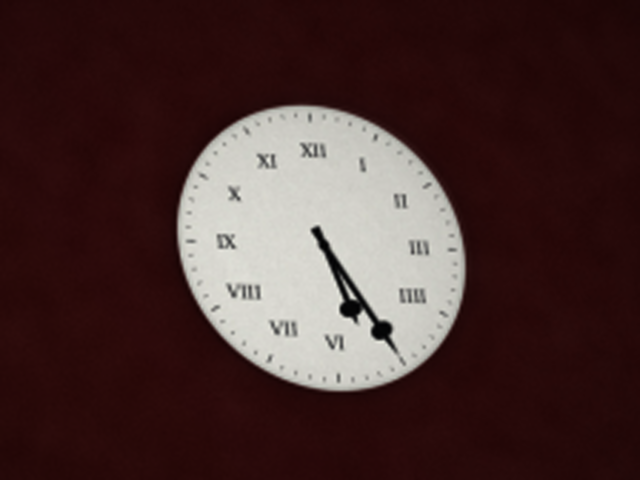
{"hour": 5, "minute": 25}
